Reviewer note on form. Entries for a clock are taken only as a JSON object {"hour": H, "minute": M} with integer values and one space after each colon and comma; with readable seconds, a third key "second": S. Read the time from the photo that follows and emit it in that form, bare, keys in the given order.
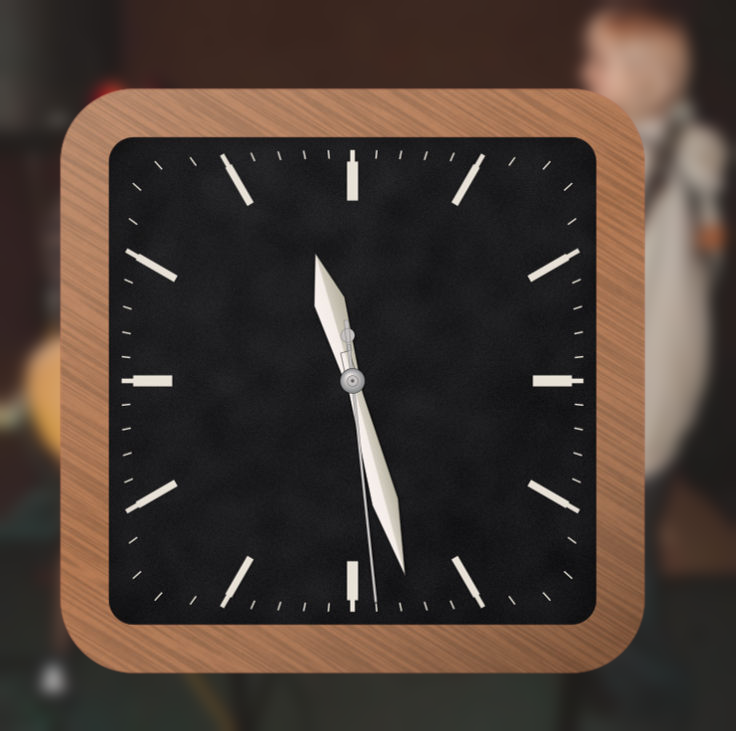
{"hour": 11, "minute": 27, "second": 29}
